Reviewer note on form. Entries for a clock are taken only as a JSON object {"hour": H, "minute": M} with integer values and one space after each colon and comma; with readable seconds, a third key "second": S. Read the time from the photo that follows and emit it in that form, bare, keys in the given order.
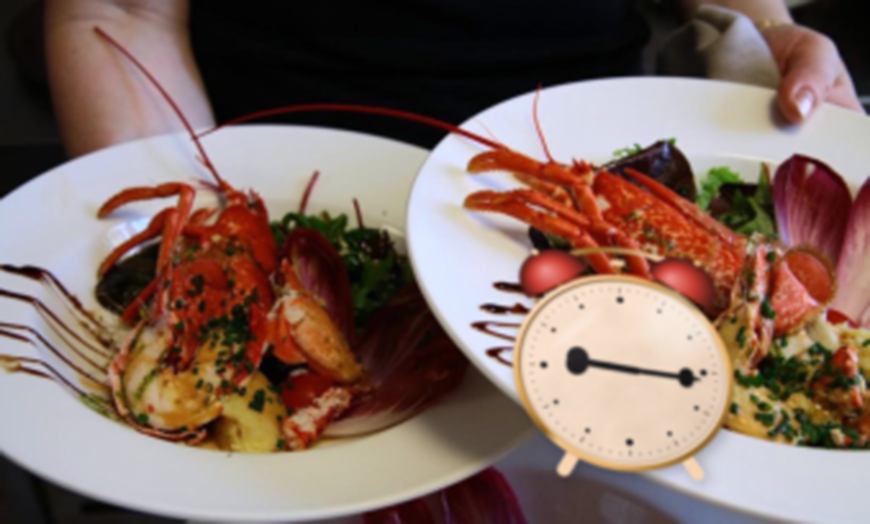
{"hour": 9, "minute": 16}
